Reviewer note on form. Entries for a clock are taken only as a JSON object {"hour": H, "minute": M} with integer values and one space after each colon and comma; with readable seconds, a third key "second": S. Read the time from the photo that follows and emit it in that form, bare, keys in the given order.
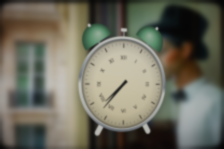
{"hour": 7, "minute": 37}
